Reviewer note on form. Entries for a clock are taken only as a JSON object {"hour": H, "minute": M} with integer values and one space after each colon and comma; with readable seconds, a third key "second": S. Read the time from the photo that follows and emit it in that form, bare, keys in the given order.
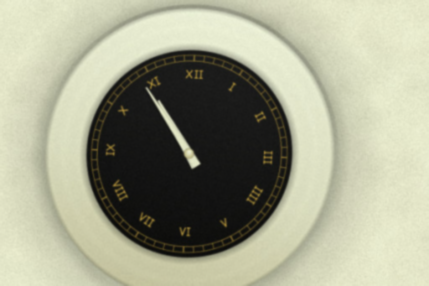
{"hour": 10, "minute": 54}
